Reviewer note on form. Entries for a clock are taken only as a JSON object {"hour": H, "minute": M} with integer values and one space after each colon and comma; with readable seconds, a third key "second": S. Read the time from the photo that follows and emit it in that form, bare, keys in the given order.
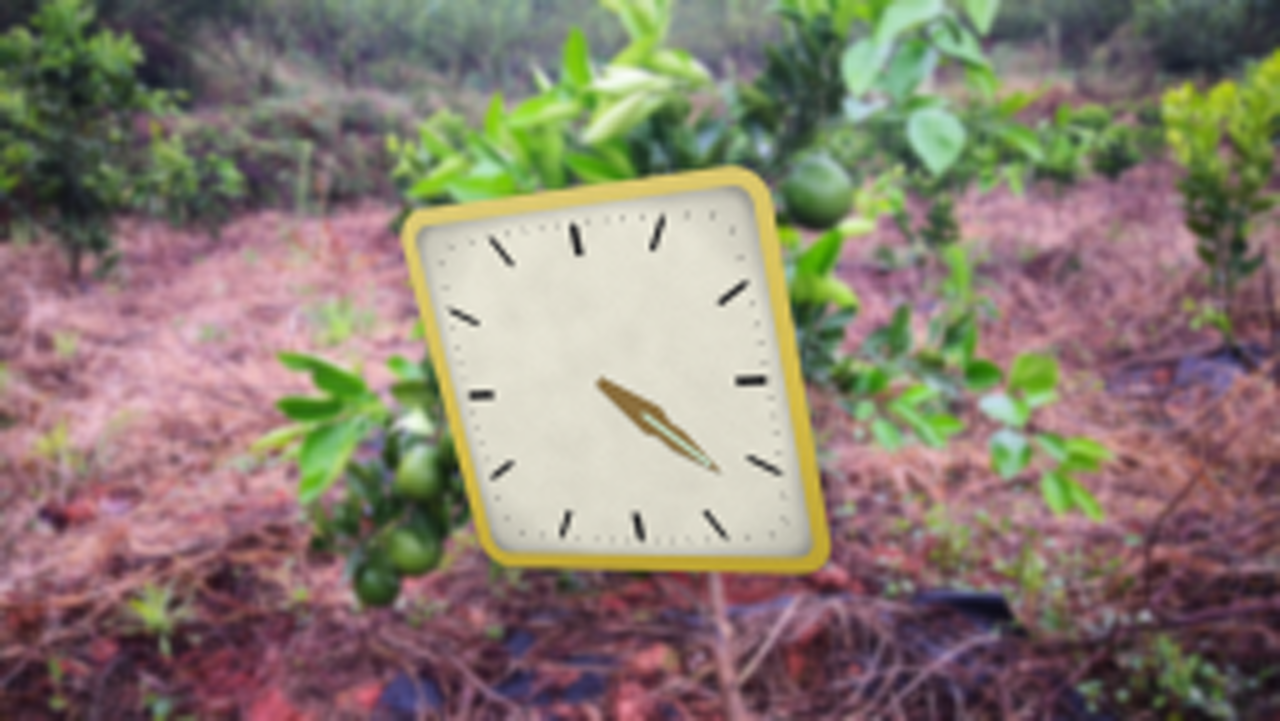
{"hour": 4, "minute": 22}
